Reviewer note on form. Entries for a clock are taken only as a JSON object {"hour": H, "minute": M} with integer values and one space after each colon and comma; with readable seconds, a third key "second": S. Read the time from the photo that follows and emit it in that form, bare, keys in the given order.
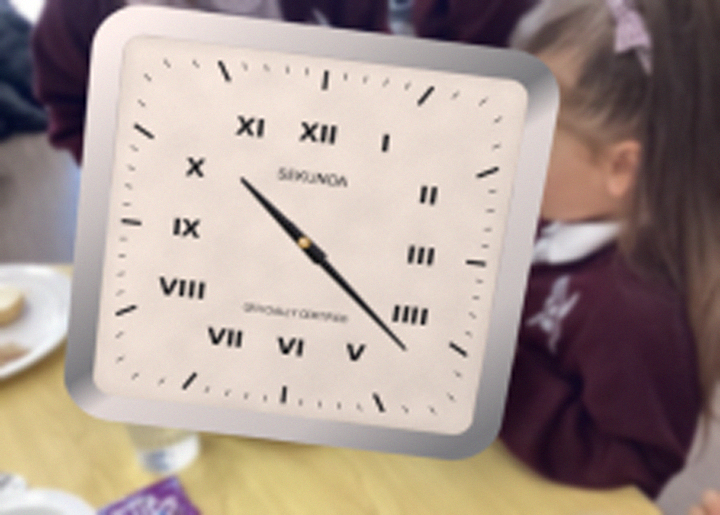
{"hour": 10, "minute": 22}
